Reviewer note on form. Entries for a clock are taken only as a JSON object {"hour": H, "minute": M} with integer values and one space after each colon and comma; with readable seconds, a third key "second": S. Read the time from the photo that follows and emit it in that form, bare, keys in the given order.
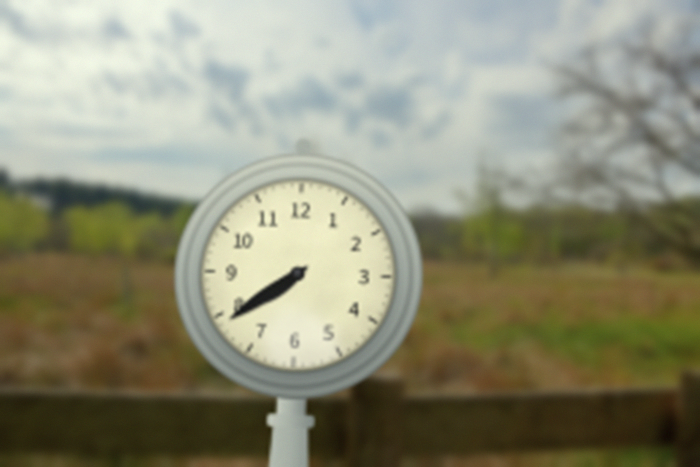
{"hour": 7, "minute": 39}
